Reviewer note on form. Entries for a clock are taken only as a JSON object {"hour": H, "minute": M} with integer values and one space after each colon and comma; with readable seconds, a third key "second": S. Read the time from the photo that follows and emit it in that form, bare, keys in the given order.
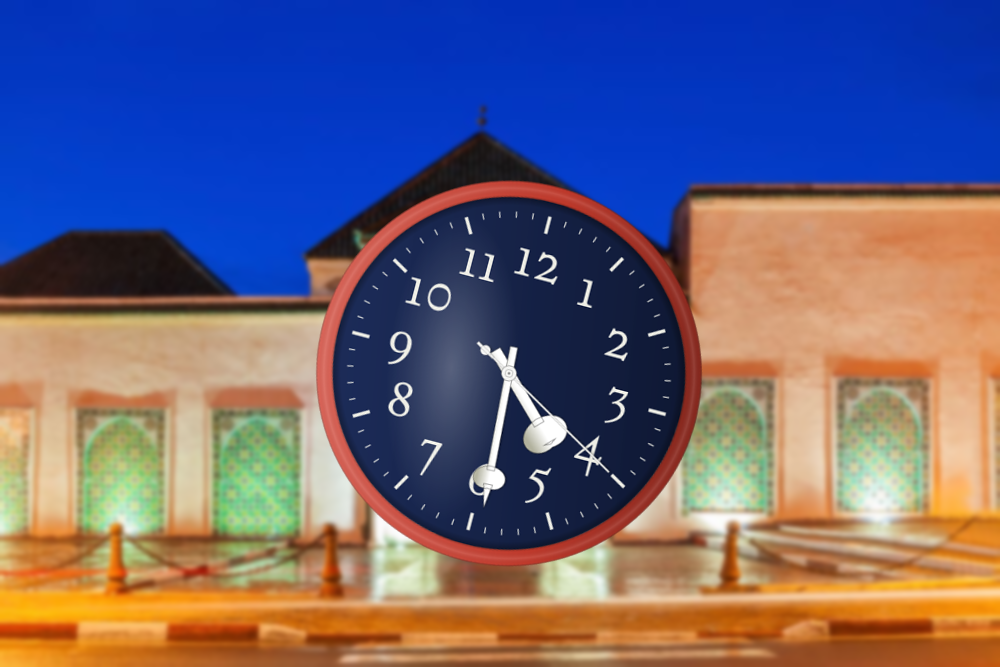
{"hour": 4, "minute": 29, "second": 20}
